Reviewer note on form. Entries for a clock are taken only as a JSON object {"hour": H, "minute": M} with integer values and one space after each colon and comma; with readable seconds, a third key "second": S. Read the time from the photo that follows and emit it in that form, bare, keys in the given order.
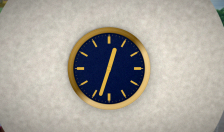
{"hour": 12, "minute": 33}
